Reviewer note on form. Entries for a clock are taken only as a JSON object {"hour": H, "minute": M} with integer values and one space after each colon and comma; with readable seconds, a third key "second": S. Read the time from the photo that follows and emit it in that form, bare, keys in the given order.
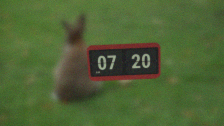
{"hour": 7, "minute": 20}
